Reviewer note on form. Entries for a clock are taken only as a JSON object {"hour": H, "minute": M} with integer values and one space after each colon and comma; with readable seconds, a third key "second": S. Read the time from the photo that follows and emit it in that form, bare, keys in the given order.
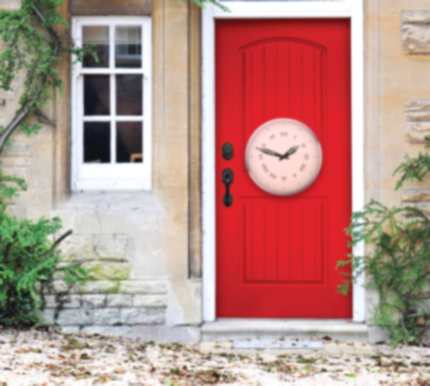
{"hour": 1, "minute": 48}
